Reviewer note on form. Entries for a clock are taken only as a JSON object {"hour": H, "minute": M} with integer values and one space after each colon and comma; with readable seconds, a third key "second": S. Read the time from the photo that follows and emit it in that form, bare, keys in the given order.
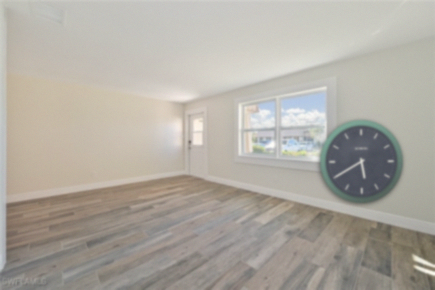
{"hour": 5, "minute": 40}
